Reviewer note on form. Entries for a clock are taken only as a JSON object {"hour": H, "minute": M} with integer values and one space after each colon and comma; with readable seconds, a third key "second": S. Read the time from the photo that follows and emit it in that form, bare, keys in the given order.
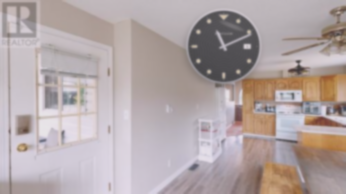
{"hour": 11, "minute": 11}
